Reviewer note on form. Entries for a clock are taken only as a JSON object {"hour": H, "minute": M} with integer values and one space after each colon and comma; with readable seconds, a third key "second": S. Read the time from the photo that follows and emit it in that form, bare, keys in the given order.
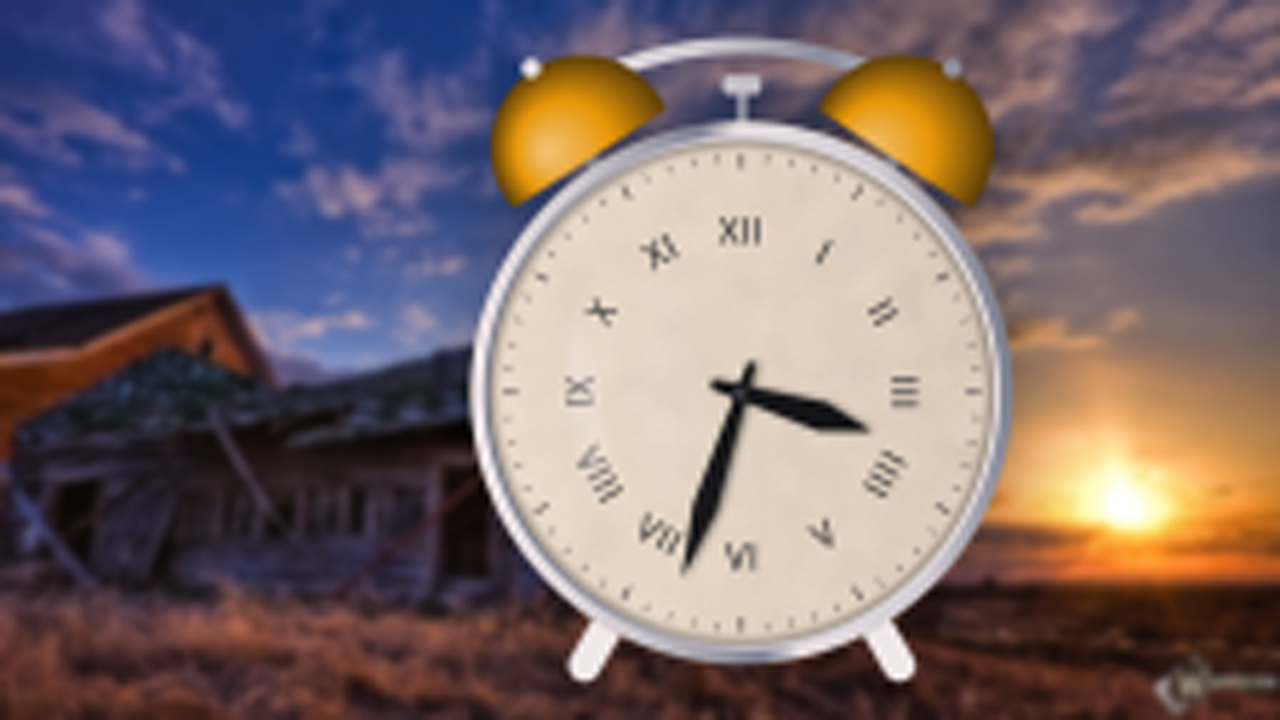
{"hour": 3, "minute": 33}
